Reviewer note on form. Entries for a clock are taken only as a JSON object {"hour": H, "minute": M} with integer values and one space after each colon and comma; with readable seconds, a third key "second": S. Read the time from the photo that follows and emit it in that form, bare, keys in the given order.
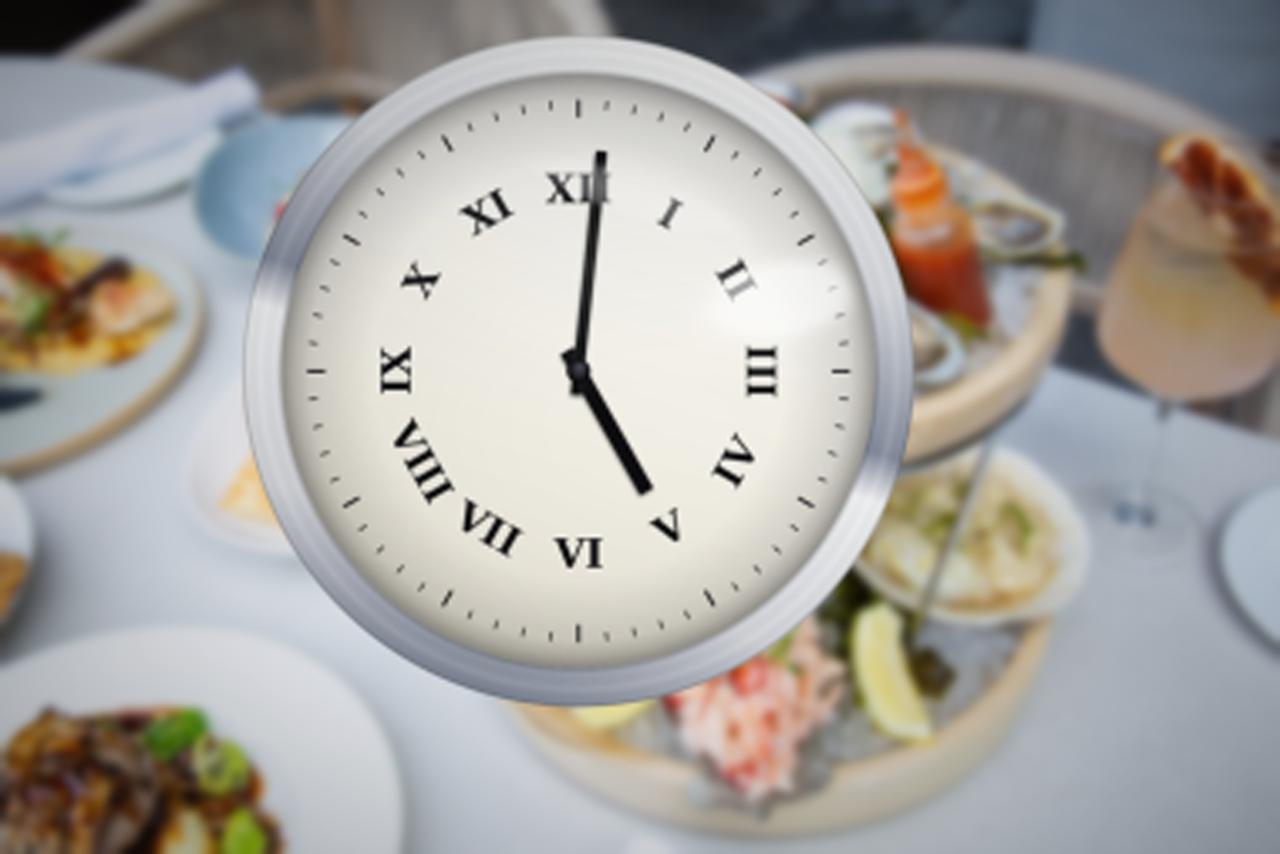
{"hour": 5, "minute": 1}
